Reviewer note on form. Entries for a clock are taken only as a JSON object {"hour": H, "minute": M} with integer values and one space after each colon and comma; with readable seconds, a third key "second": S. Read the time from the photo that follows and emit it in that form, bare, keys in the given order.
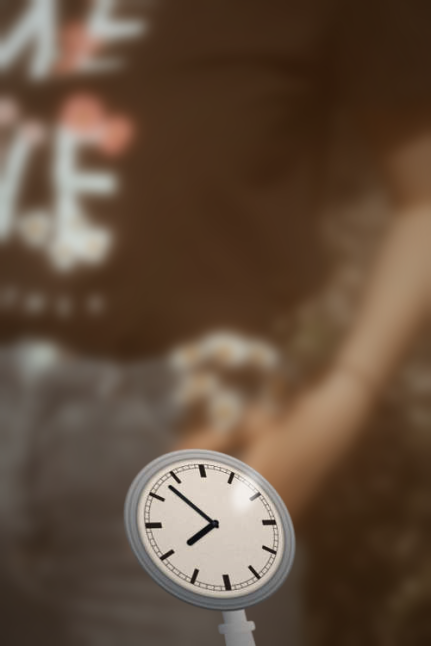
{"hour": 7, "minute": 53}
